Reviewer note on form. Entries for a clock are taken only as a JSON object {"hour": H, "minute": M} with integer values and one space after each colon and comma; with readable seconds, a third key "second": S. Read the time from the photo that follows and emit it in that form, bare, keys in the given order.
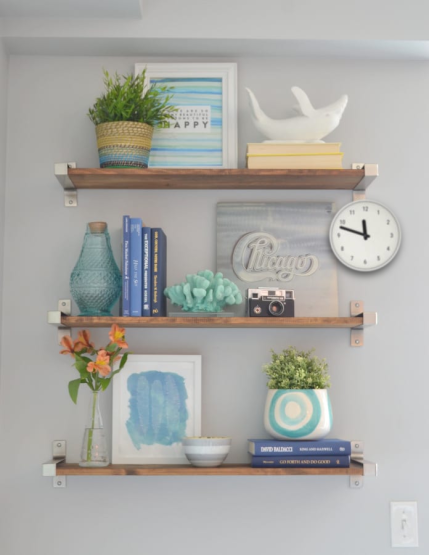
{"hour": 11, "minute": 48}
